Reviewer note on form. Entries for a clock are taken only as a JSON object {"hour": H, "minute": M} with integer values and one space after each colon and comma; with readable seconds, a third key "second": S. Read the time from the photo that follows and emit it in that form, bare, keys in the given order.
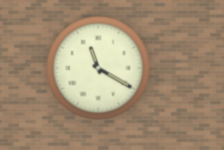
{"hour": 11, "minute": 20}
